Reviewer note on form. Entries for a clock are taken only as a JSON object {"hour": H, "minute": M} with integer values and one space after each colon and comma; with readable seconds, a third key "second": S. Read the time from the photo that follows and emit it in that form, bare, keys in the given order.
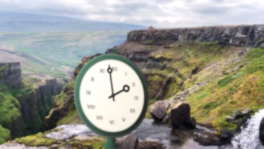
{"hour": 1, "minute": 58}
